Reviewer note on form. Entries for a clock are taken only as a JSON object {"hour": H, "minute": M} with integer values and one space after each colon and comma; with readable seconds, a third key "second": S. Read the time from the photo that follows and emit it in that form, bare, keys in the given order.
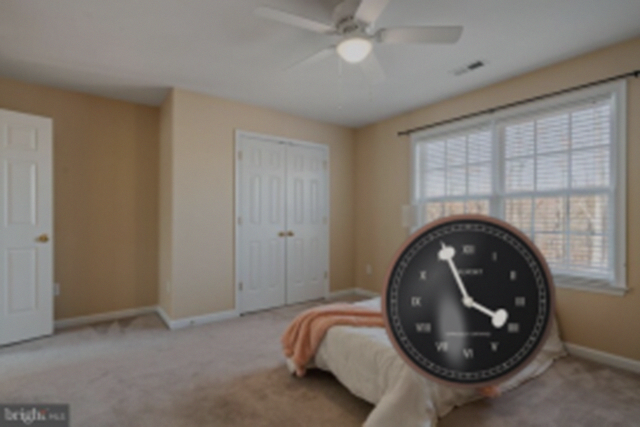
{"hour": 3, "minute": 56}
